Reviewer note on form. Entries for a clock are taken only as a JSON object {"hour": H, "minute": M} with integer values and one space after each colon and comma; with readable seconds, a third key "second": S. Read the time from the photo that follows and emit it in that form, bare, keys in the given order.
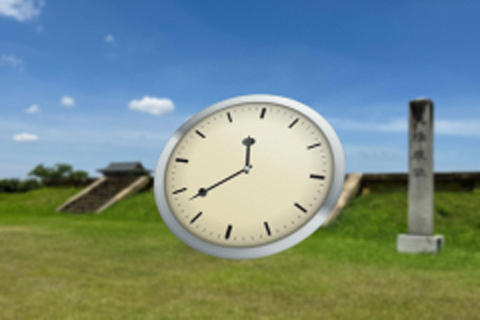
{"hour": 11, "minute": 38}
